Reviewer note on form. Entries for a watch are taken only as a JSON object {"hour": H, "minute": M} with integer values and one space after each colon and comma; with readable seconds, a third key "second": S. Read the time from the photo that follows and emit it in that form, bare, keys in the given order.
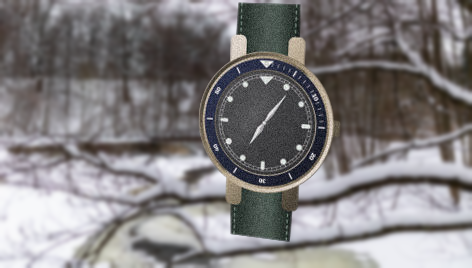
{"hour": 7, "minute": 6}
